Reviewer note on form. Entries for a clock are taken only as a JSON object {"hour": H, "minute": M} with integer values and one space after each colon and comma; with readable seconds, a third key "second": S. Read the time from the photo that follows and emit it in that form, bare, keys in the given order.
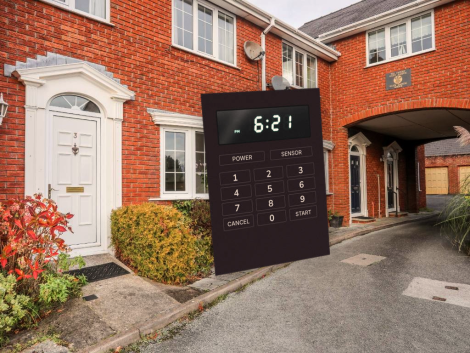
{"hour": 6, "minute": 21}
